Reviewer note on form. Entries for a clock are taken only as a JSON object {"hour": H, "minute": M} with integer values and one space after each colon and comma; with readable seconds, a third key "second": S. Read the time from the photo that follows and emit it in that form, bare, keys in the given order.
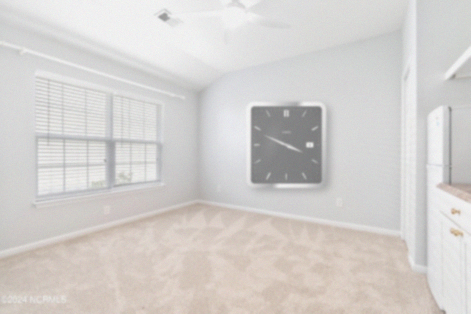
{"hour": 3, "minute": 49}
